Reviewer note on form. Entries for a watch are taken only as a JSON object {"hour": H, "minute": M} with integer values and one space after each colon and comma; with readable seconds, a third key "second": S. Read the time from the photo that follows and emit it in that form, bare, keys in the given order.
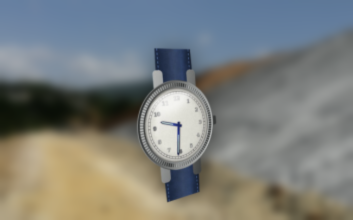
{"hour": 9, "minute": 31}
